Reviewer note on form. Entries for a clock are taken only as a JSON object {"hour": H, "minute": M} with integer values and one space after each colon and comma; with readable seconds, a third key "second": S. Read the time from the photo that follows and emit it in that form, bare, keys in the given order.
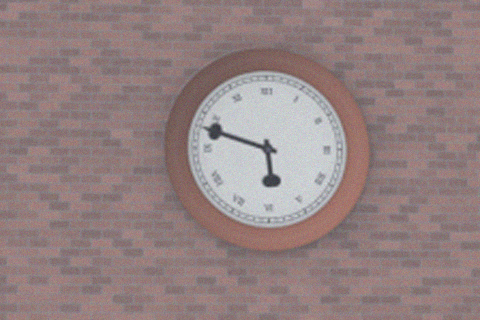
{"hour": 5, "minute": 48}
